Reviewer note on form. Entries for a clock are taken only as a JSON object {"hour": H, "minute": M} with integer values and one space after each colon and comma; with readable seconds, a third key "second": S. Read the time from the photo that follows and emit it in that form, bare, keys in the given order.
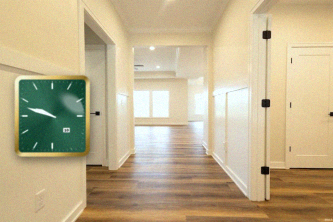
{"hour": 9, "minute": 48}
